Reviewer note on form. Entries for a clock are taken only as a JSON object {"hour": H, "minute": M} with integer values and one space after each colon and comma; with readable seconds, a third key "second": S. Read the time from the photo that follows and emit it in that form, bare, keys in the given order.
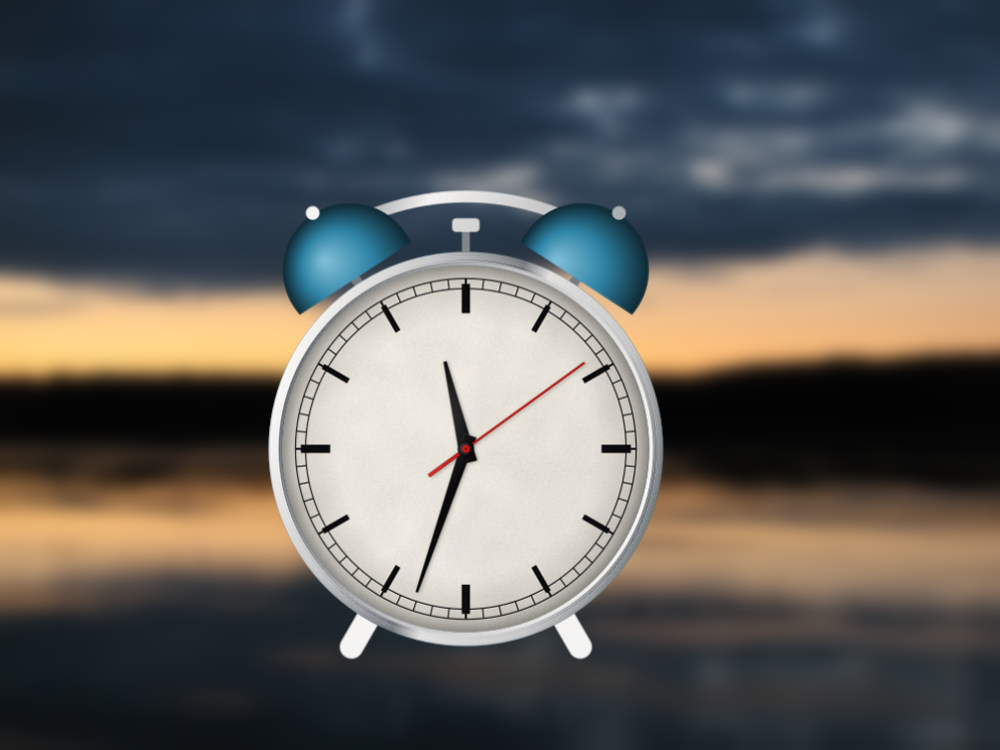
{"hour": 11, "minute": 33, "second": 9}
